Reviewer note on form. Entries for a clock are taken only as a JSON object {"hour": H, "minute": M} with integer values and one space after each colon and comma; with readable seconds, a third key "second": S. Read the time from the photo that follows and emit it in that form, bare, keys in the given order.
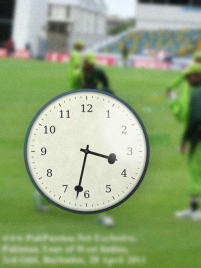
{"hour": 3, "minute": 32}
